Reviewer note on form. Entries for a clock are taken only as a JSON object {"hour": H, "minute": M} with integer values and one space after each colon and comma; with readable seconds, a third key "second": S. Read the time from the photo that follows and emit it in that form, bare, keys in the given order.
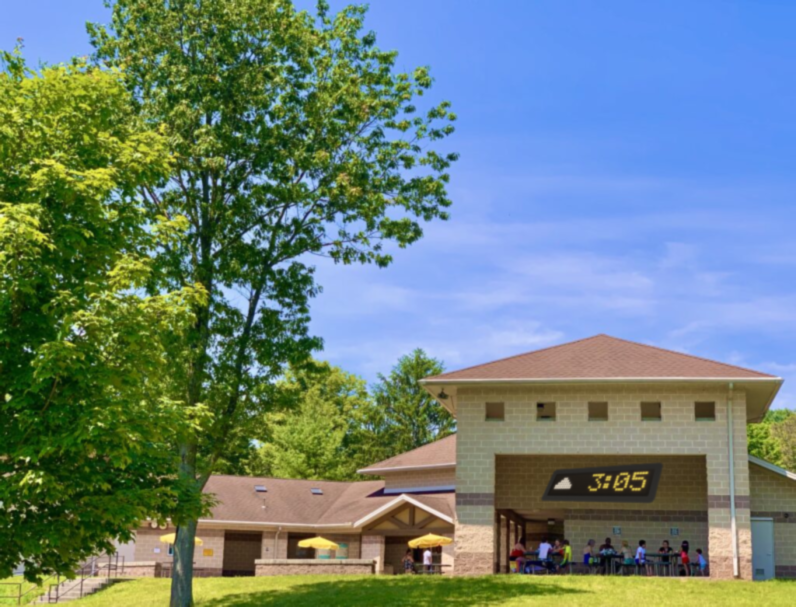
{"hour": 3, "minute": 5}
